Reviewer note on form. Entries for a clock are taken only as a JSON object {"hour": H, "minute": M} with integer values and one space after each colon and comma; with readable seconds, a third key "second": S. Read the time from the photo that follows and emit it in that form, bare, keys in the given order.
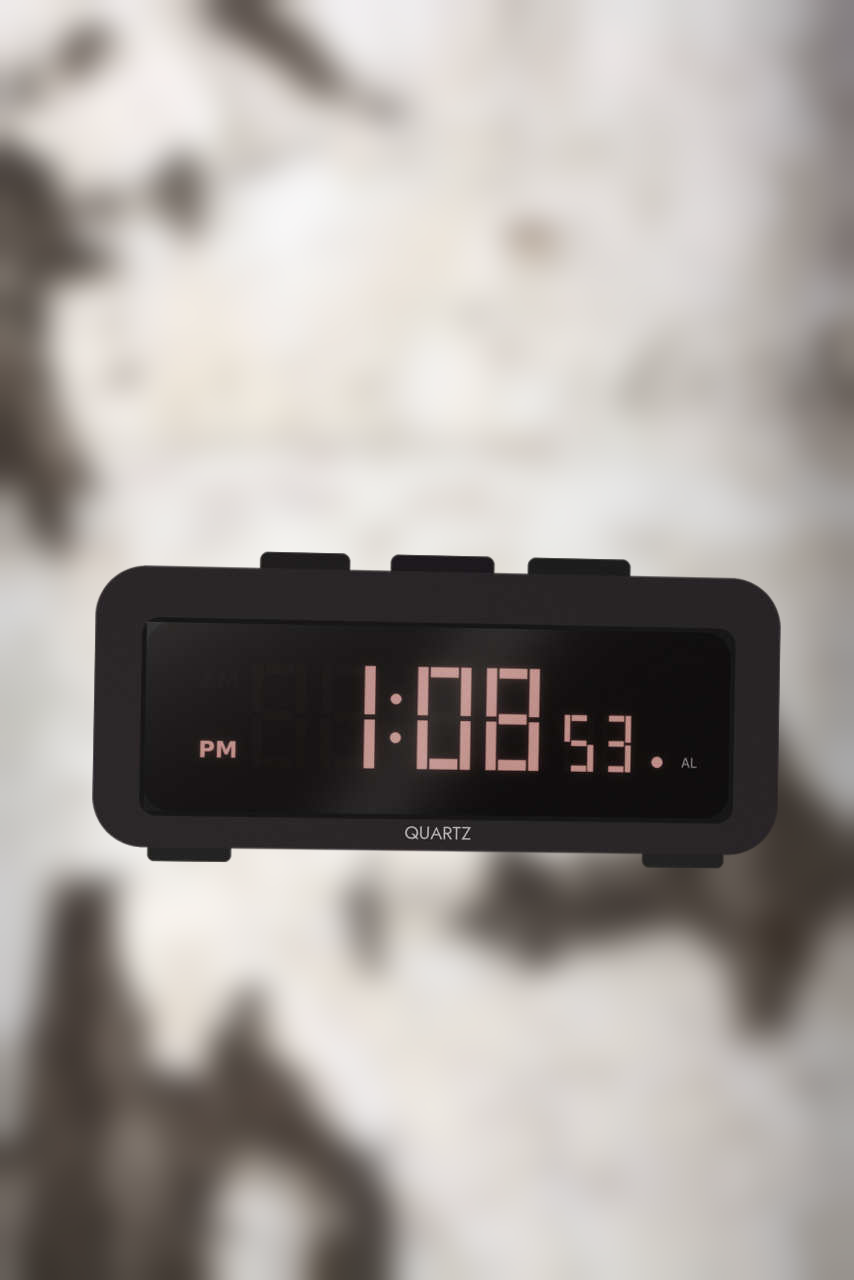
{"hour": 1, "minute": 8, "second": 53}
